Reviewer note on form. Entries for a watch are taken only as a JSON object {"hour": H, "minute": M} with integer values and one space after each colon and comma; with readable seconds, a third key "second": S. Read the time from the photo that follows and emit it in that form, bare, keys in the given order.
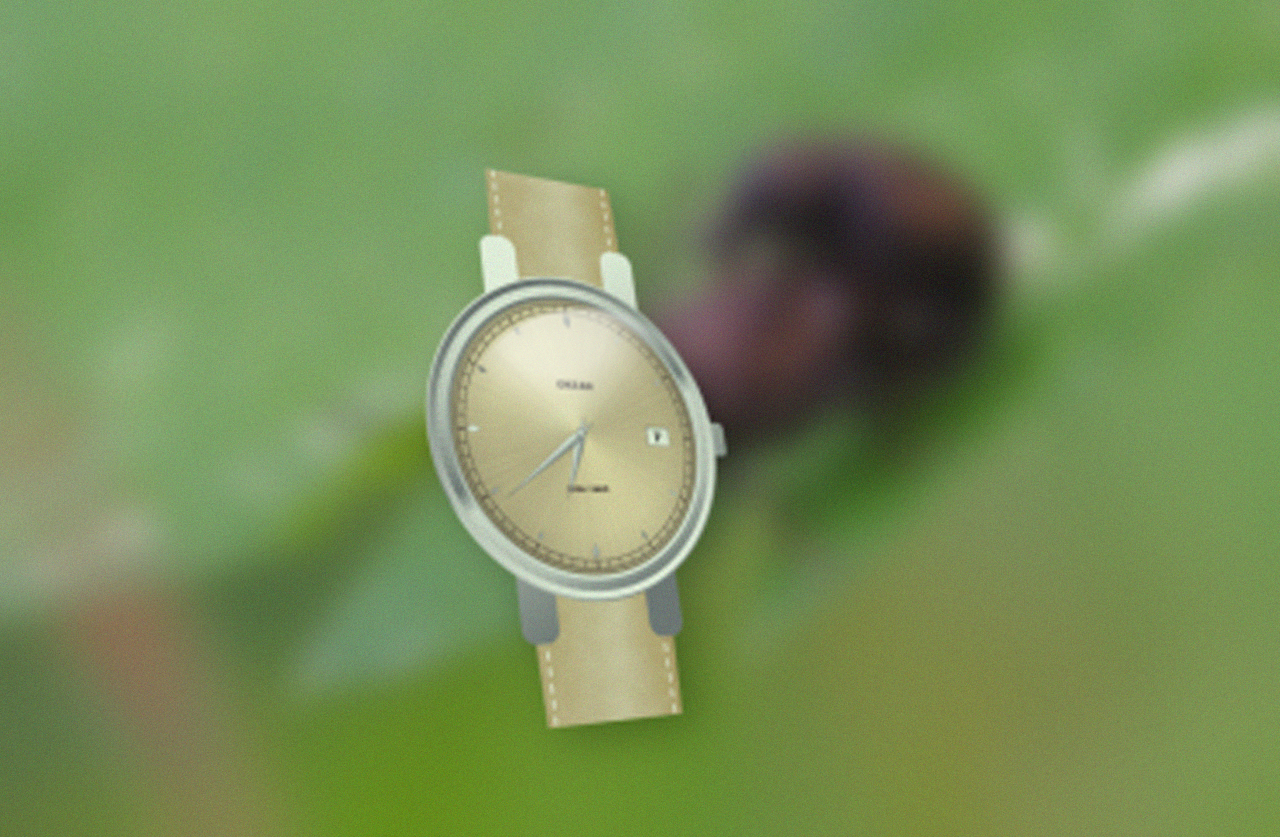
{"hour": 6, "minute": 39}
